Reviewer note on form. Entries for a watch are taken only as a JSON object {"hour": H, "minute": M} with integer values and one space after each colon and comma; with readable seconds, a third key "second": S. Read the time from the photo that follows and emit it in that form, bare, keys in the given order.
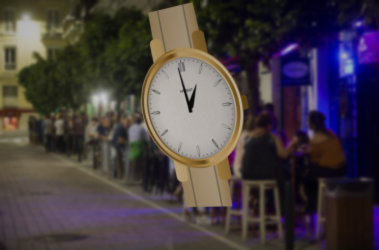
{"hour": 12, "minute": 59}
